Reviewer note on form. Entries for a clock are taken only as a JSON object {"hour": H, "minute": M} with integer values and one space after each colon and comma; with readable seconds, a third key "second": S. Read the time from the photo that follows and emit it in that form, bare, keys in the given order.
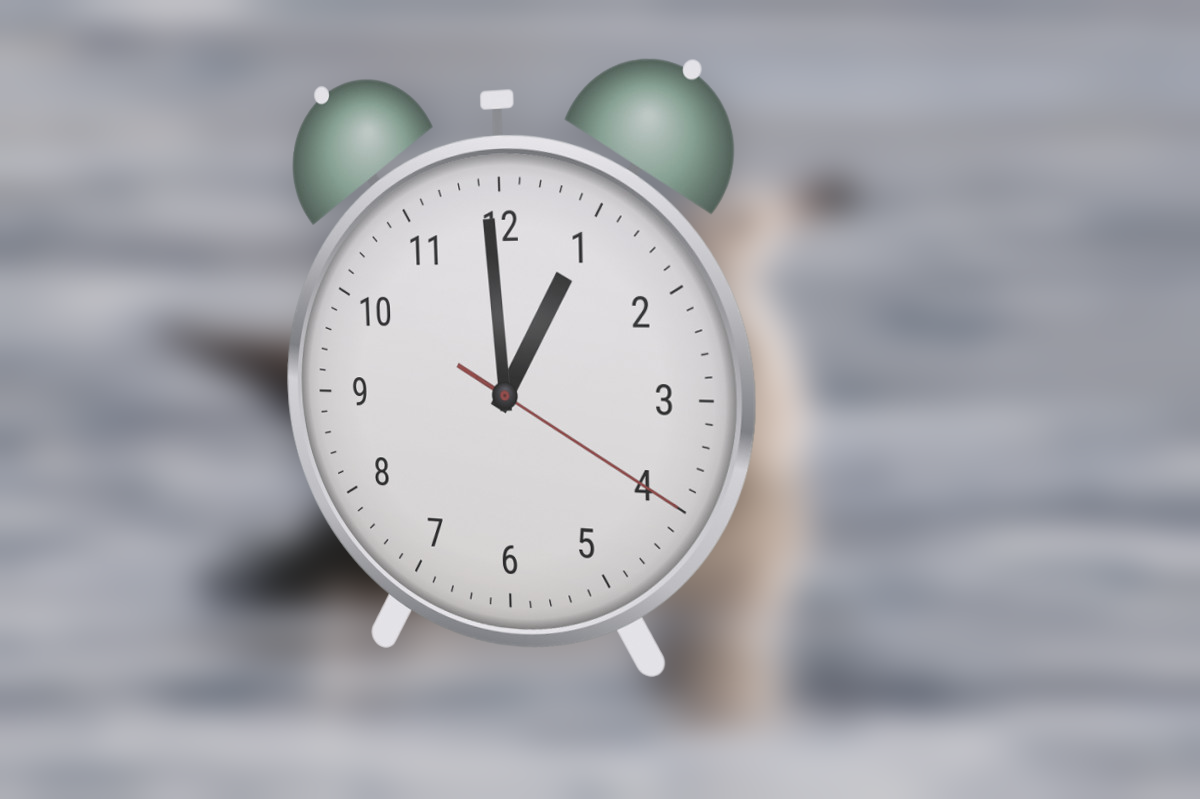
{"hour": 12, "minute": 59, "second": 20}
